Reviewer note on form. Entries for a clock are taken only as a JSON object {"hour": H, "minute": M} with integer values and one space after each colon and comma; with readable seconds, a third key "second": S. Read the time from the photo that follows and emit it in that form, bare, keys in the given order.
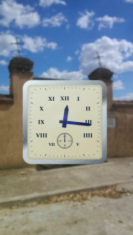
{"hour": 12, "minute": 16}
